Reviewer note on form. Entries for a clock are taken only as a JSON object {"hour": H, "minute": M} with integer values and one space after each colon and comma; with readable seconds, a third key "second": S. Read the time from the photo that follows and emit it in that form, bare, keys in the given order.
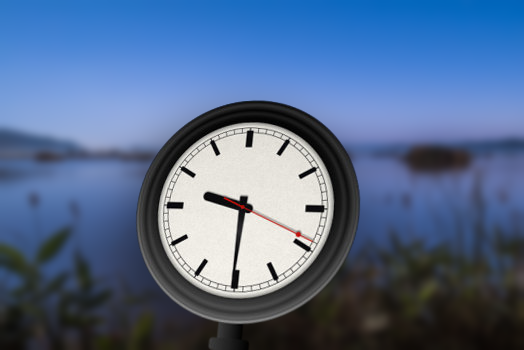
{"hour": 9, "minute": 30, "second": 19}
